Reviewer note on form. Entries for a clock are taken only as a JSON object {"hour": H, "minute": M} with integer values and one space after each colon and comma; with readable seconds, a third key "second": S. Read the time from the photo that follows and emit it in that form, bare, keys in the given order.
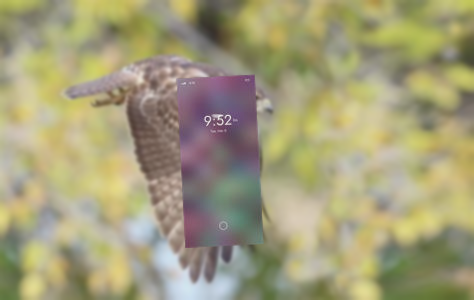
{"hour": 9, "minute": 52}
